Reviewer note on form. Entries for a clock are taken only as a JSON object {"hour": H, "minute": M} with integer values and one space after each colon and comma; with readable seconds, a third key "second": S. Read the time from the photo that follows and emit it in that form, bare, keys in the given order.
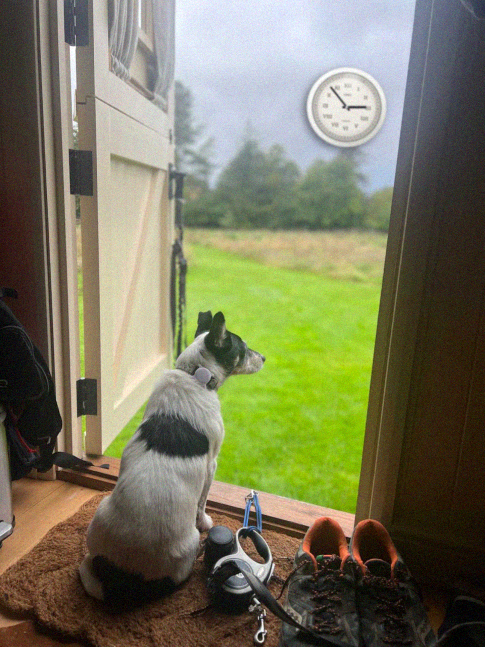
{"hour": 2, "minute": 53}
